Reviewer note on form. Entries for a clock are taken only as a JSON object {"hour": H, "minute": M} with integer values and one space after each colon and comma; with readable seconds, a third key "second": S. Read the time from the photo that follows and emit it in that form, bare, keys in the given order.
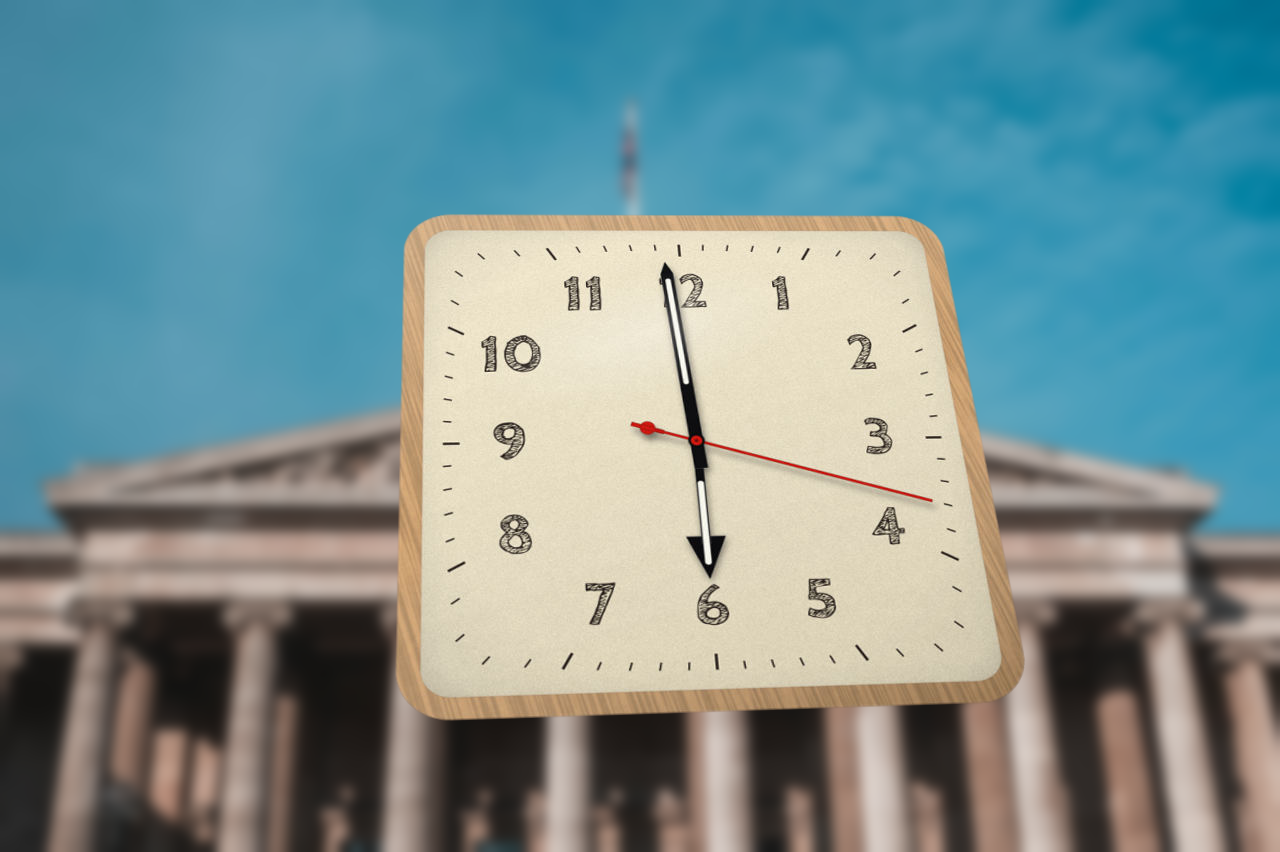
{"hour": 5, "minute": 59, "second": 18}
